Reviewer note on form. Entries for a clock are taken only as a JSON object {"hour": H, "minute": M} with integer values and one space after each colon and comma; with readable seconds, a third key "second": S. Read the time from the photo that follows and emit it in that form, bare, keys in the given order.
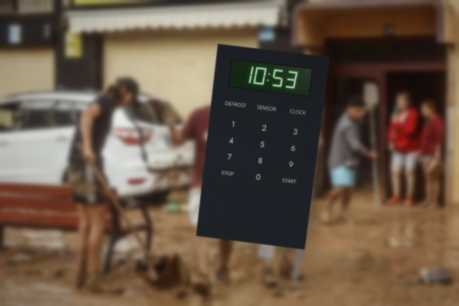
{"hour": 10, "minute": 53}
